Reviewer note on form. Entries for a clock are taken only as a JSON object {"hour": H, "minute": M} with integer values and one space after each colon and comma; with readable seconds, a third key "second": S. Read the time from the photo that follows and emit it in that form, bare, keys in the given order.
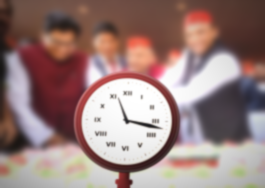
{"hour": 11, "minute": 17}
